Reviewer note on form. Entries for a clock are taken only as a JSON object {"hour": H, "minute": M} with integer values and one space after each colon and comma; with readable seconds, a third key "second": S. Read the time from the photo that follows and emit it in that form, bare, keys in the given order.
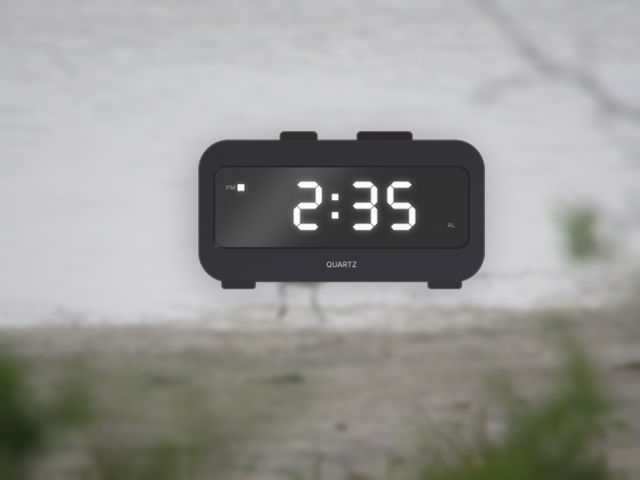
{"hour": 2, "minute": 35}
